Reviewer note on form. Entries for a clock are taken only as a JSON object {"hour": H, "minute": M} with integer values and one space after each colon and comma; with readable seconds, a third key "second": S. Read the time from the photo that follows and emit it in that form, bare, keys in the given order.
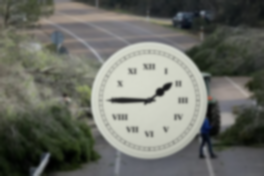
{"hour": 1, "minute": 45}
